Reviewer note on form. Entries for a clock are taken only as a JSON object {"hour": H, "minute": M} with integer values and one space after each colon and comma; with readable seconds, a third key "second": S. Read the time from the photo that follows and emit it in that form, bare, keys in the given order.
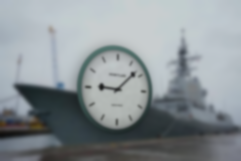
{"hour": 9, "minute": 8}
